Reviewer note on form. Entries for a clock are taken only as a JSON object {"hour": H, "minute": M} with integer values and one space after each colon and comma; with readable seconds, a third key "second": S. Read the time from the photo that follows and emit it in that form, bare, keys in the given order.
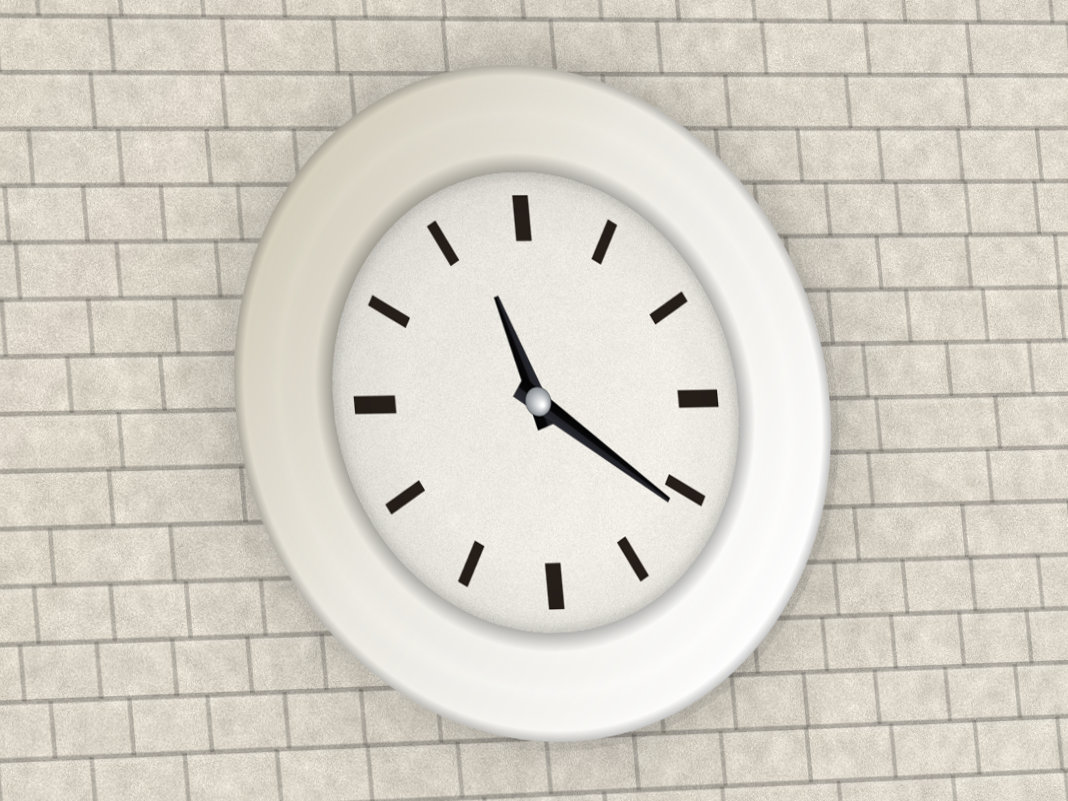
{"hour": 11, "minute": 21}
